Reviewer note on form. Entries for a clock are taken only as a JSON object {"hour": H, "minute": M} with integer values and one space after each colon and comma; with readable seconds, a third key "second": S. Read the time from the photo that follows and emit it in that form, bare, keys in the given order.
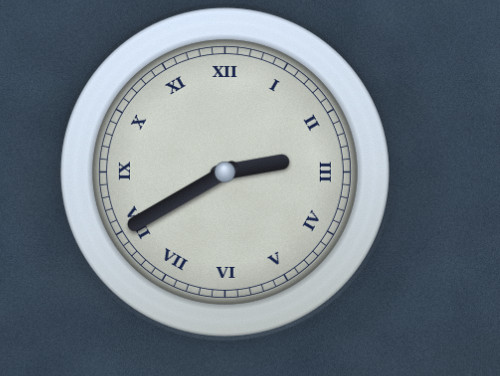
{"hour": 2, "minute": 40}
